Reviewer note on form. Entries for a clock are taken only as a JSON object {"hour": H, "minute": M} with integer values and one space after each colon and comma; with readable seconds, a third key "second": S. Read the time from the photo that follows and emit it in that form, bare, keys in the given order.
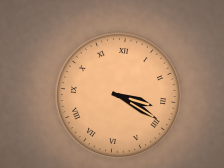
{"hour": 3, "minute": 19}
